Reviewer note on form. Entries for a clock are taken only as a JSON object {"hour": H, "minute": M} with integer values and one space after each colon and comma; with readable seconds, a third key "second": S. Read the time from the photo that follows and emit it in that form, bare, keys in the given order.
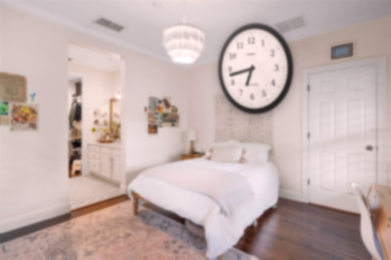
{"hour": 6, "minute": 43}
